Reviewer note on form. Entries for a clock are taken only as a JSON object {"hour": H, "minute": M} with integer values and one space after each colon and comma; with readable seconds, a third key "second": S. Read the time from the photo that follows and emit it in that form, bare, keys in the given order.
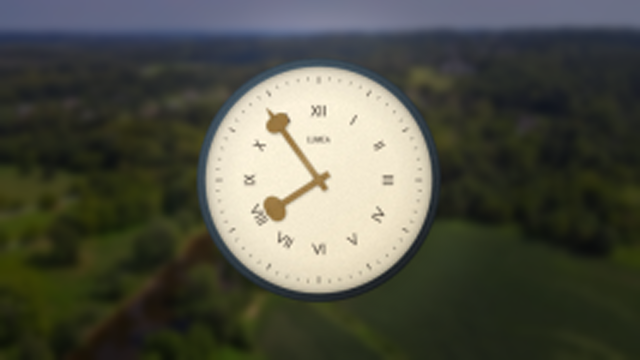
{"hour": 7, "minute": 54}
